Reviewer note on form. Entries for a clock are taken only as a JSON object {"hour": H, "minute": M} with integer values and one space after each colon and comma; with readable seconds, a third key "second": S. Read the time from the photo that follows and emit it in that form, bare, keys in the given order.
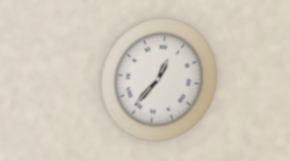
{"hour": 12, "minute": 36}
